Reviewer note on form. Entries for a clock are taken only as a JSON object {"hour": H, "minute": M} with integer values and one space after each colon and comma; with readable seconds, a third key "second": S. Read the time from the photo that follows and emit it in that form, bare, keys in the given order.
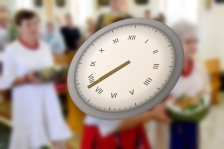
{"hour": 7, "minute": 38}
